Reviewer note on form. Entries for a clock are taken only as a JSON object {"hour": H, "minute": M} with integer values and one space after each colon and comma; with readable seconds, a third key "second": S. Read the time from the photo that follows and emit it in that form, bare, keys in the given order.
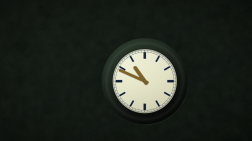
{"hour": 10, "minute": 49}
